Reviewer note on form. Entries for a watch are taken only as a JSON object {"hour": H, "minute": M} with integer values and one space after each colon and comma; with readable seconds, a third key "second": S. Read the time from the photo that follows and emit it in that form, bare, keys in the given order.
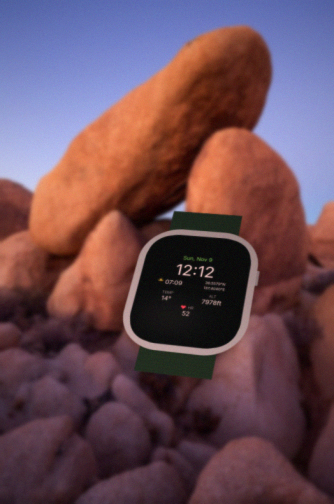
{"hour": 12, "minute": 12}
